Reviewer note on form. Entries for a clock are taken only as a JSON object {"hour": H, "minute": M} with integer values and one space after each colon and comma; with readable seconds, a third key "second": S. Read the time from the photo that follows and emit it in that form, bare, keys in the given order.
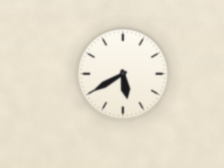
{"hour": 5, "minute": 40}
